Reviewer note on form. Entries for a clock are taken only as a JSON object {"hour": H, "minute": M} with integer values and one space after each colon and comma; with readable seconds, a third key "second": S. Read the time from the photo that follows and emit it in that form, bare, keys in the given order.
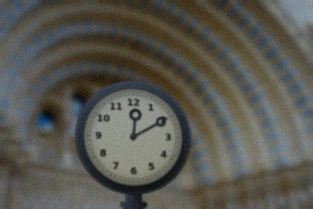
{"hour": 12, "minute": 10}
